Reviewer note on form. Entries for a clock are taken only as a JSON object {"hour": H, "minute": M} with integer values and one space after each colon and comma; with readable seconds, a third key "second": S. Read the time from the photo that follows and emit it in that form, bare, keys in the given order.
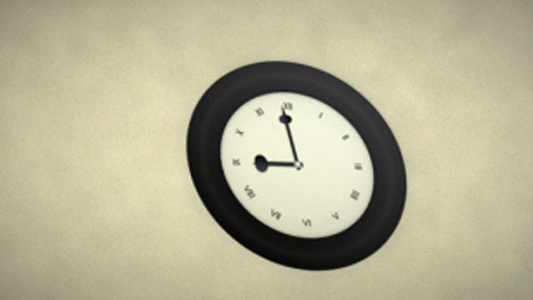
{"hour": 8, "minute": 59}
